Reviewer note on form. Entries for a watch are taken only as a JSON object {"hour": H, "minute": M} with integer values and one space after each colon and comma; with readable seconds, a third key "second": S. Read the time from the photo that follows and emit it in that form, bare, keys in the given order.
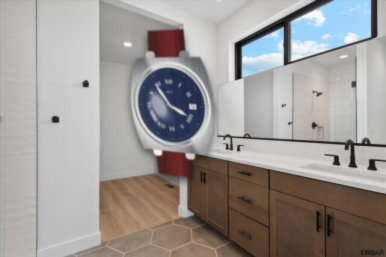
{"hour": 3, "minute": 54}
